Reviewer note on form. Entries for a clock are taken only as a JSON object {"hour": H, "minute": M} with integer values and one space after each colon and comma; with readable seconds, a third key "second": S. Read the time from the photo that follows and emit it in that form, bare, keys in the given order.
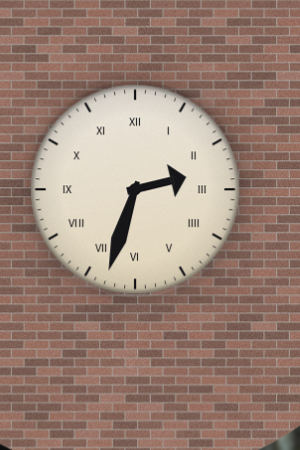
{"hour": 2, "minute": 33}
